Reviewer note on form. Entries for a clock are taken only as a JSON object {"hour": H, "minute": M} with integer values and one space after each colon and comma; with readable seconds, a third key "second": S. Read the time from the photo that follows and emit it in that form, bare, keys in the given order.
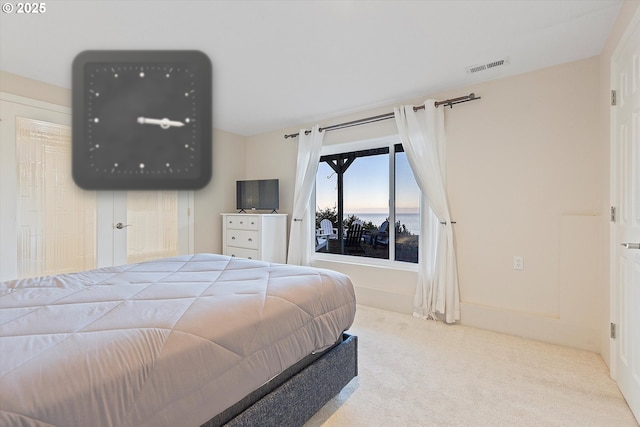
{"hour": 3, "minute": 16}
